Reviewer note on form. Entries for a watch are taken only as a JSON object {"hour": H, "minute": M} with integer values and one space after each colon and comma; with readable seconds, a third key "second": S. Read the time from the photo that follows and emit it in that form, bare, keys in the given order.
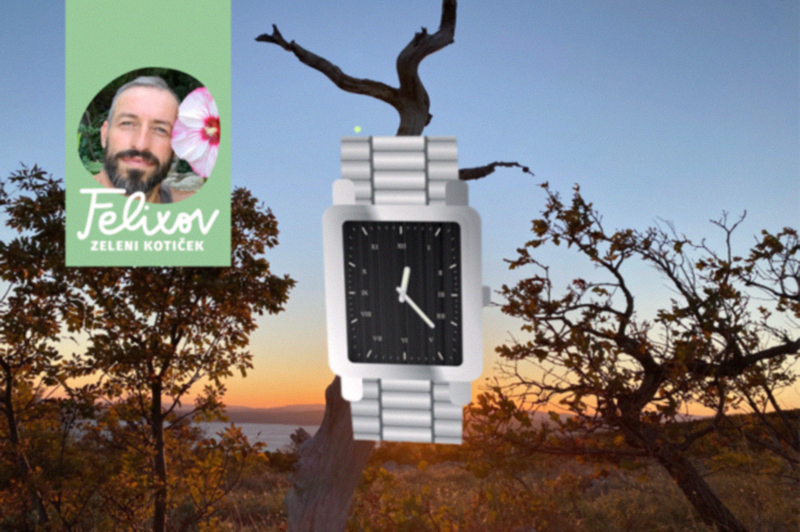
{"hour": 12, "minute": 23}
